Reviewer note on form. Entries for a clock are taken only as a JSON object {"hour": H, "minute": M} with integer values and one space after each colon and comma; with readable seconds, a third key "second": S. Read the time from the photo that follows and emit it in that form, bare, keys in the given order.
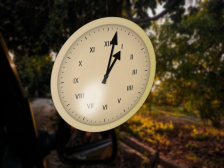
{"hour": 1, "minute": 2}
